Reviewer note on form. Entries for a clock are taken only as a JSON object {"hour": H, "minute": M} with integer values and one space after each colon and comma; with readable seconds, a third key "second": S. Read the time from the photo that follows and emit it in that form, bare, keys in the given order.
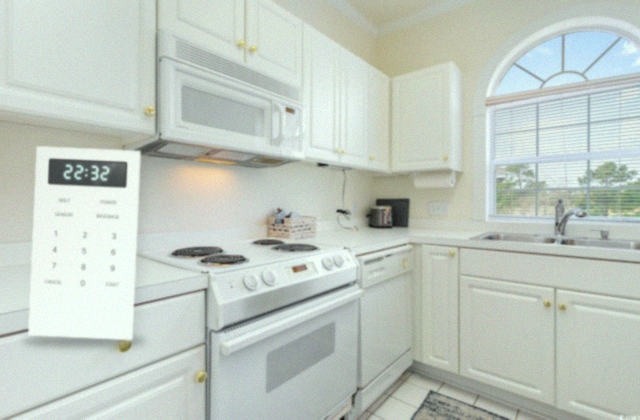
{"hour": 22, "minute": 32}
